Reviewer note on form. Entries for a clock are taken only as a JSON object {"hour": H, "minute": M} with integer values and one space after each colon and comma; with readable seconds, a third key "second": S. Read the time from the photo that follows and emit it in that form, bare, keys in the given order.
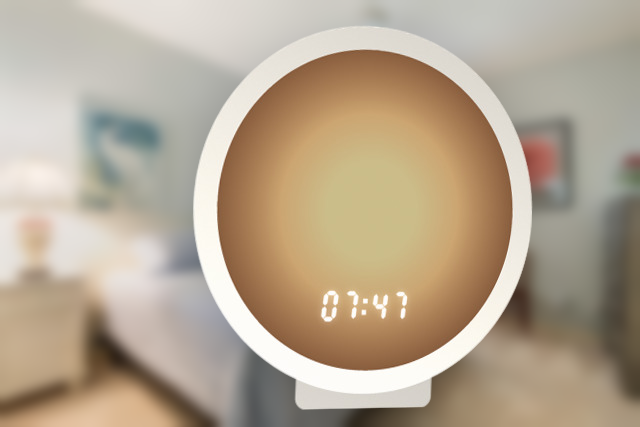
{"hour": 7, "minute": 47}
